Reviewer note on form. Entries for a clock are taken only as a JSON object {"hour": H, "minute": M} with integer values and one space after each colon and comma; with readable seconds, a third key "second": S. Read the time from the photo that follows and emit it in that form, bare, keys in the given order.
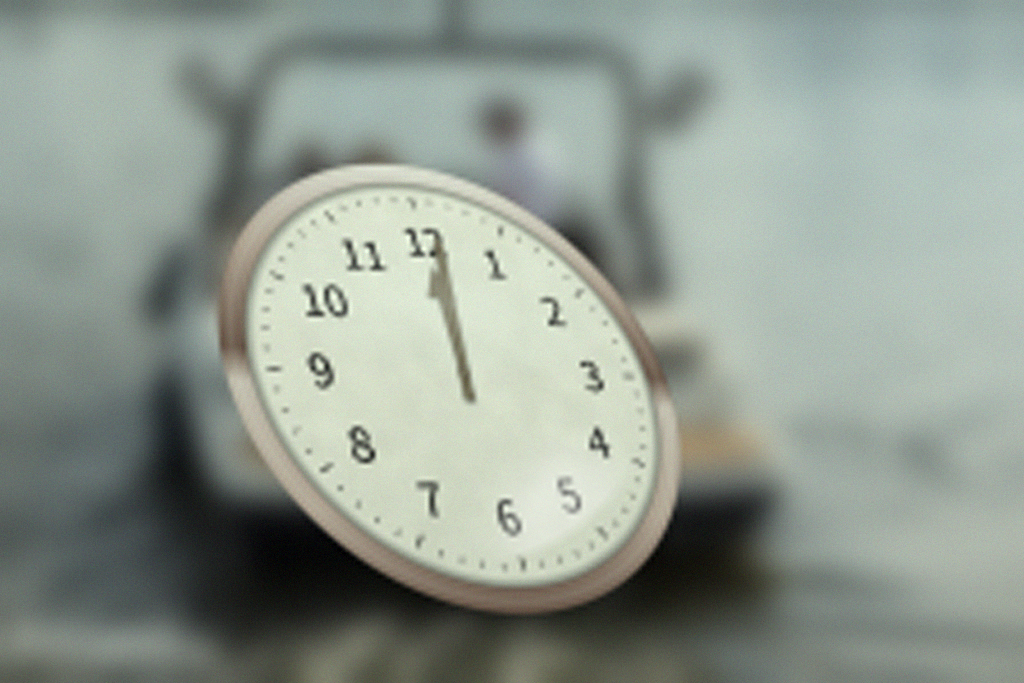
{"hour": 12, "minute": 1}
